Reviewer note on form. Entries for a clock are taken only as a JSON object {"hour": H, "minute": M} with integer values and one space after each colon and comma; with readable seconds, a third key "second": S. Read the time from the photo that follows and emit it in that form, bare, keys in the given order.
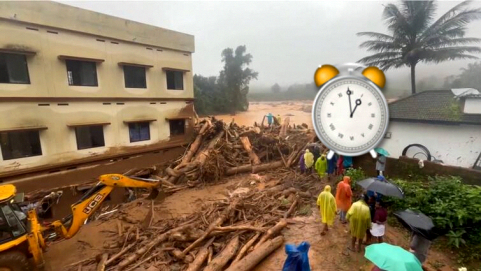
{"hour": 12, "minute": 59}
